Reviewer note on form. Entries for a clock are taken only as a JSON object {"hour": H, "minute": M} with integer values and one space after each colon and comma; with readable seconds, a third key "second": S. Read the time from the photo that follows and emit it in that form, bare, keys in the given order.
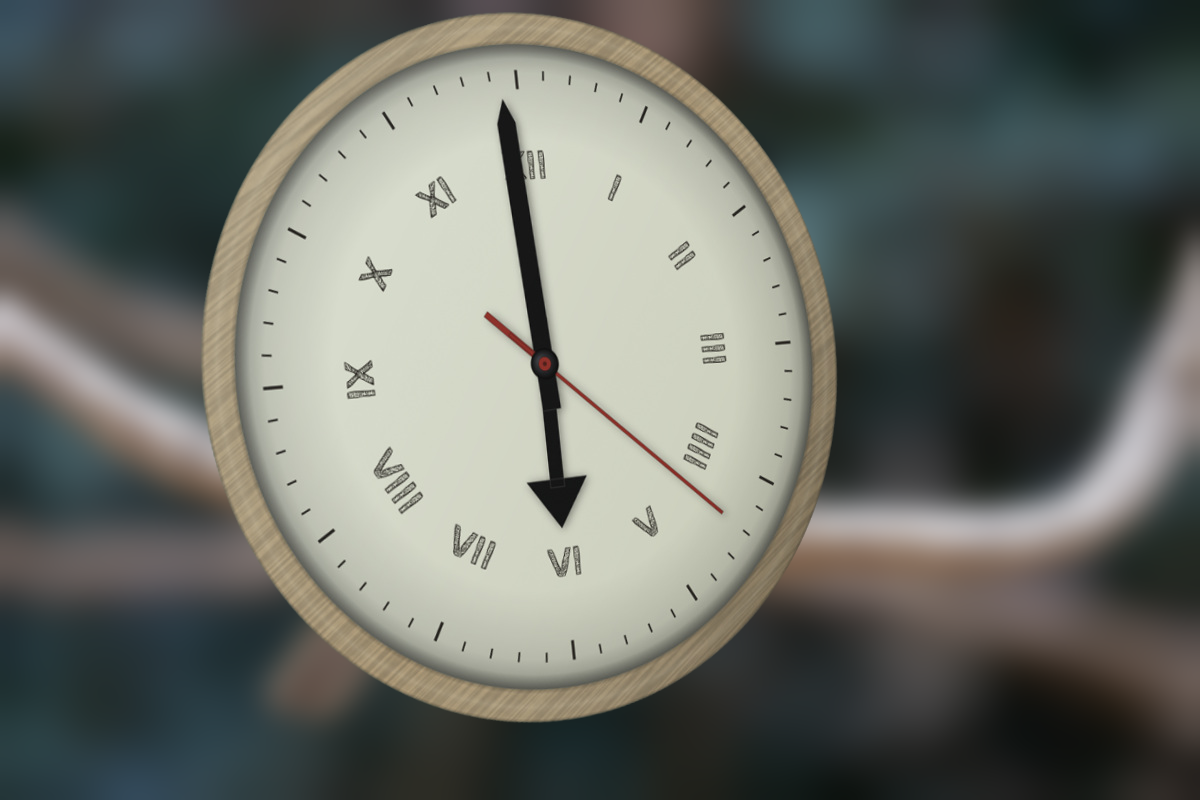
{"hour": 5, "minute": 59, "second": 22}
